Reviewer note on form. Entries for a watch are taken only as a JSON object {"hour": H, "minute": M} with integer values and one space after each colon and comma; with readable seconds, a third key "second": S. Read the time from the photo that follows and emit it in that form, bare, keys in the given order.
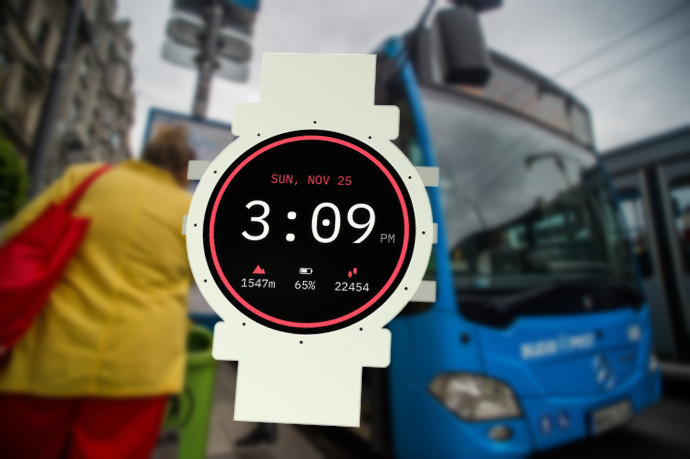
{"hour": 3, "minute": 9}
